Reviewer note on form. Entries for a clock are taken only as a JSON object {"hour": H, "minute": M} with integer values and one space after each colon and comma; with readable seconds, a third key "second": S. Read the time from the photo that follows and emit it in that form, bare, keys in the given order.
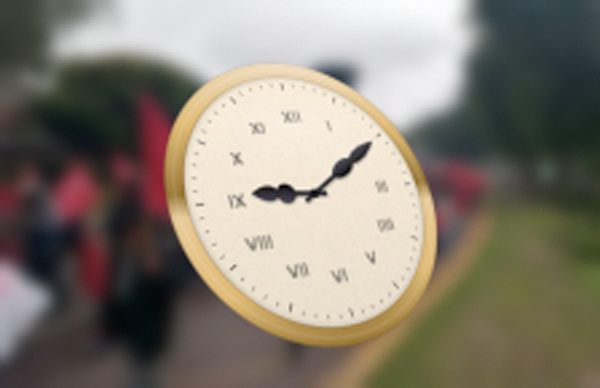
{"hour": 9, "minute": 10}
